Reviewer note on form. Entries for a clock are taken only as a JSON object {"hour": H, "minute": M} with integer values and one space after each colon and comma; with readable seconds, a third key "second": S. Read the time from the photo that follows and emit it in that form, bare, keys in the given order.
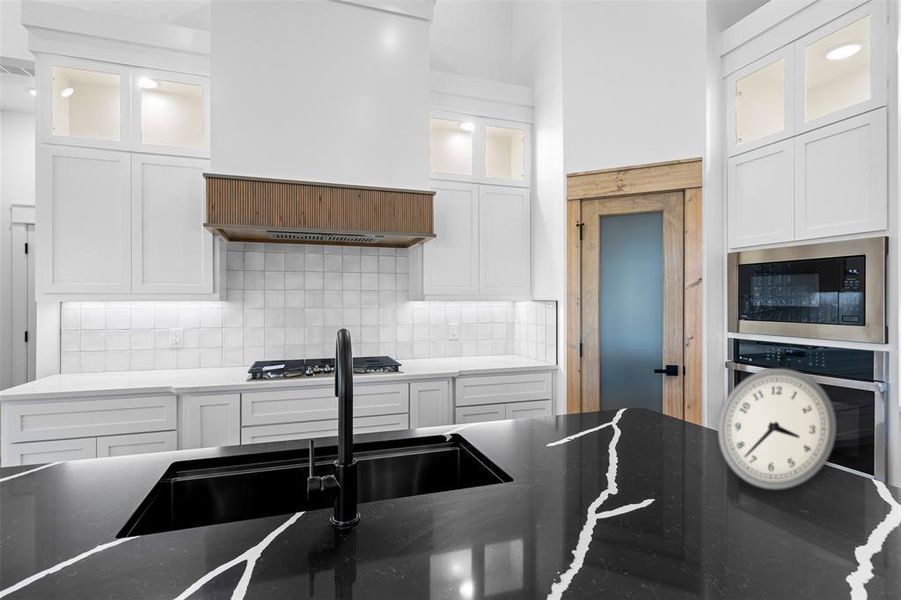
{"hour": 3, "minute": 37}
